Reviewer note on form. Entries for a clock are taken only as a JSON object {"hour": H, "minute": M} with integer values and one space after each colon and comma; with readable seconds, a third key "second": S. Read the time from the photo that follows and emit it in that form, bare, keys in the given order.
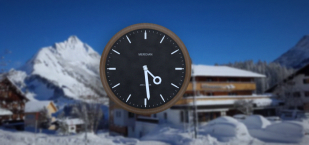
{"hour": 4, "minute": 29}
